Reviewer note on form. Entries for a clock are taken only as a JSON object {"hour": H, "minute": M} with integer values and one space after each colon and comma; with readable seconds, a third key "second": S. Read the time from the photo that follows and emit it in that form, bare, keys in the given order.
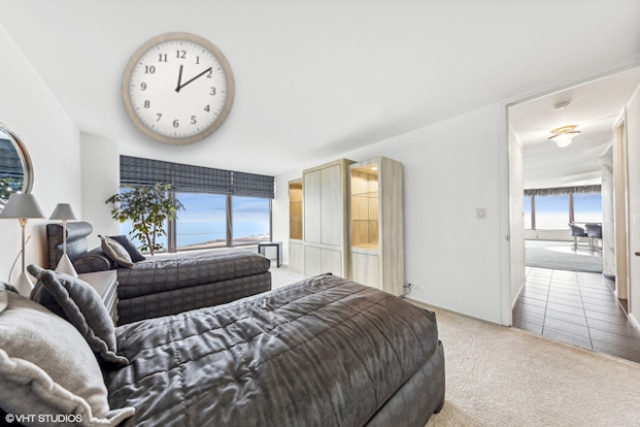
{"hour": 12, "minute": 9}
